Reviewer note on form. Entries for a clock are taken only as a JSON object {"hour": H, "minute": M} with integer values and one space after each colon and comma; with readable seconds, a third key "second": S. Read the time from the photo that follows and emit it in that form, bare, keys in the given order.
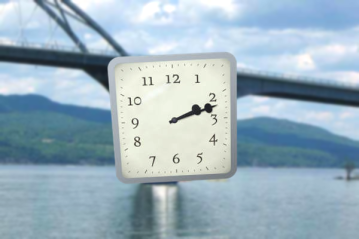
{"hour": 2, "minute": 12}
